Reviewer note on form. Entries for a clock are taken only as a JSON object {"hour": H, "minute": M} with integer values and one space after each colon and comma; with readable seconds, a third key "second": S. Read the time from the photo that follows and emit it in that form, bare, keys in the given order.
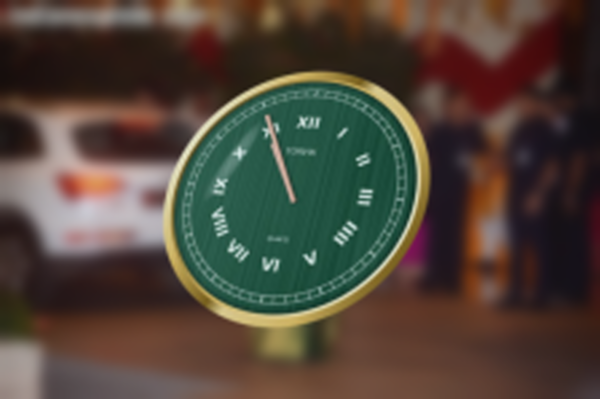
{"hour": 10, "minute": 55}
